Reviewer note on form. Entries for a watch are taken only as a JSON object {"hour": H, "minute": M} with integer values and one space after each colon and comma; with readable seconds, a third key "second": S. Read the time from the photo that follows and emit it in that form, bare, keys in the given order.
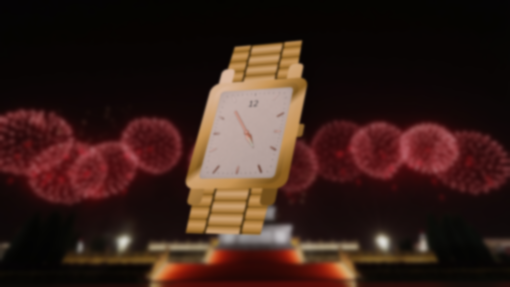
{"hour": 4, "minute": 54}
